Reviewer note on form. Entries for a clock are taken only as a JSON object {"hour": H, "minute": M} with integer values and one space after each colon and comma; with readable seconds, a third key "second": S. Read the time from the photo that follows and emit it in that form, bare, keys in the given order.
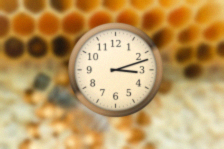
{"hour": 3, "minute": 12}
